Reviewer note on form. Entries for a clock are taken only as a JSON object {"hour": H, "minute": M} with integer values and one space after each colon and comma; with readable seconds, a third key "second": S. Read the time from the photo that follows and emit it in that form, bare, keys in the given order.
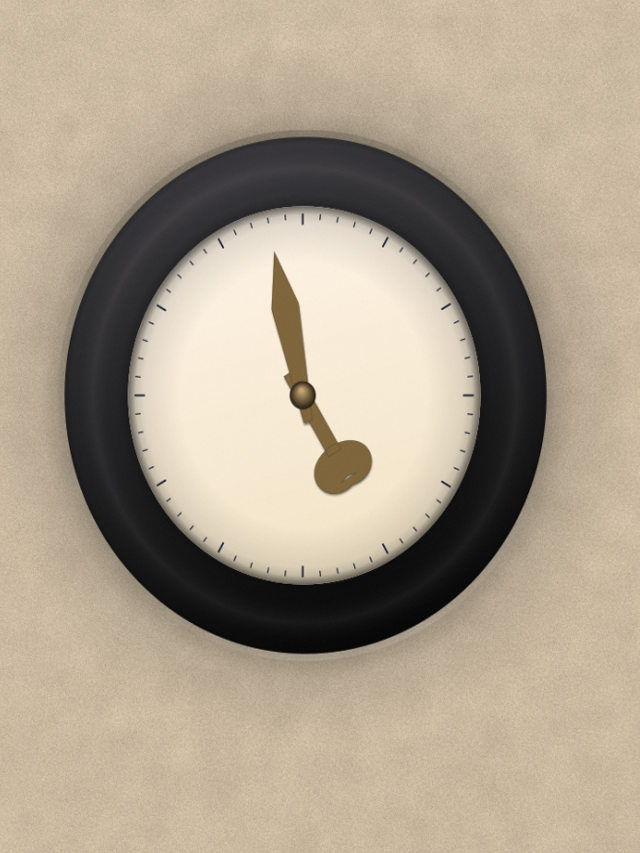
{"hour": 4, "minute": 58}
